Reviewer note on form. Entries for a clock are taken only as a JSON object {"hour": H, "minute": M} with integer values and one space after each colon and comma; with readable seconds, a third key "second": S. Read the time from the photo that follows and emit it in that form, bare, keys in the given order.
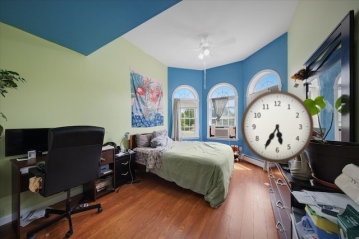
{"hour": 5, "minute": 35}
